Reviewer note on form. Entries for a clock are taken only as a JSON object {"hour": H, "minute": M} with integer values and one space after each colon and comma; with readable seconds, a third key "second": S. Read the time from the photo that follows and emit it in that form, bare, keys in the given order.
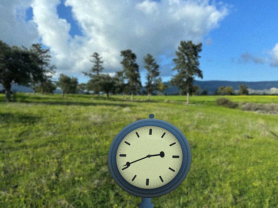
{"hour": 2, "minute": 41}
